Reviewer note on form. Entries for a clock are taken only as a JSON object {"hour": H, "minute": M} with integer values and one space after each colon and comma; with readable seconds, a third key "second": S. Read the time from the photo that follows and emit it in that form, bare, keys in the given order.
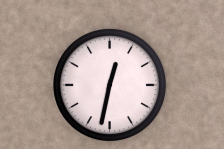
{"hour": 12, "minute": 32}
